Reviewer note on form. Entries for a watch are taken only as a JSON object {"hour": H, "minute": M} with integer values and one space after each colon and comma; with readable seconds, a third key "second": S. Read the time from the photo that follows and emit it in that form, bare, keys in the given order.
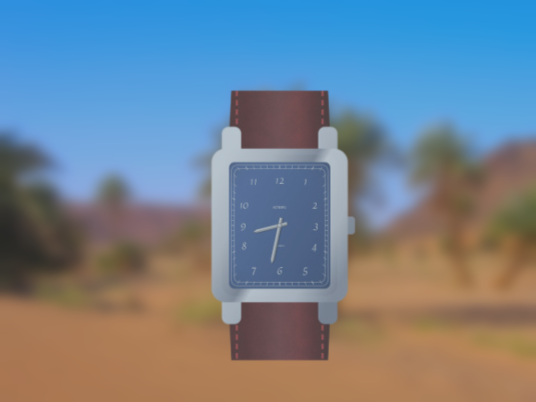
{"hour": 8, "minute": 32}
